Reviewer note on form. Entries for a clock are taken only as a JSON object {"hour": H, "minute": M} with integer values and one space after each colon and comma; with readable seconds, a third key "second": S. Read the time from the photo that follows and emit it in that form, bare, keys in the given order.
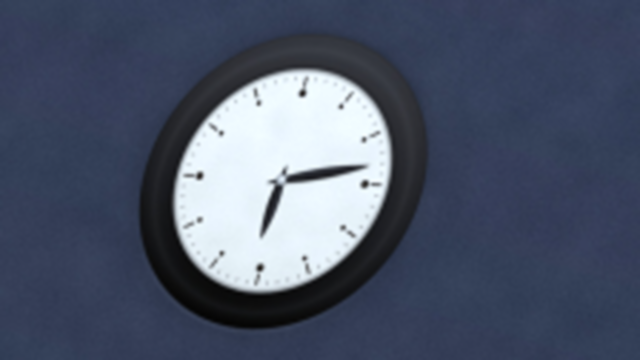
{"hour": 6, "minute": 13}
